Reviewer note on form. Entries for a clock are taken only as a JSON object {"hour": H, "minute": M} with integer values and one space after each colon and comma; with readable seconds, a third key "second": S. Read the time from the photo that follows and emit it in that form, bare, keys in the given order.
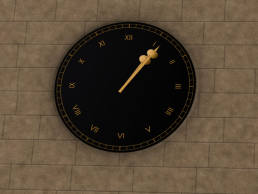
{"hour": 1, "minute": 6}
